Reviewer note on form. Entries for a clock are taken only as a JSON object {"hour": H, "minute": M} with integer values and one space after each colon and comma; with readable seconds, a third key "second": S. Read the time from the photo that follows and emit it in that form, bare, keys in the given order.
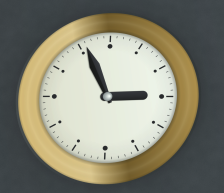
{"hour": 2, "minute": 56}
